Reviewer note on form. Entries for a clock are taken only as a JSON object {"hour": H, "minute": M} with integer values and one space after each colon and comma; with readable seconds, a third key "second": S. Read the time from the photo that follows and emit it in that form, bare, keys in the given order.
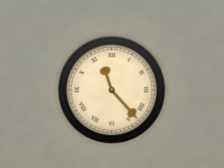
{"hour": 11, "minute": 23}
